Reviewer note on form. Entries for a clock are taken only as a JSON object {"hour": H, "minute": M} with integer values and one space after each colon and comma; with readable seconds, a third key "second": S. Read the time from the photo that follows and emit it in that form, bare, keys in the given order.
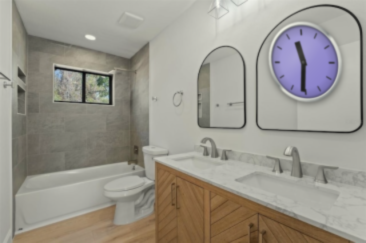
{"hour": 11, "minute": 31}
